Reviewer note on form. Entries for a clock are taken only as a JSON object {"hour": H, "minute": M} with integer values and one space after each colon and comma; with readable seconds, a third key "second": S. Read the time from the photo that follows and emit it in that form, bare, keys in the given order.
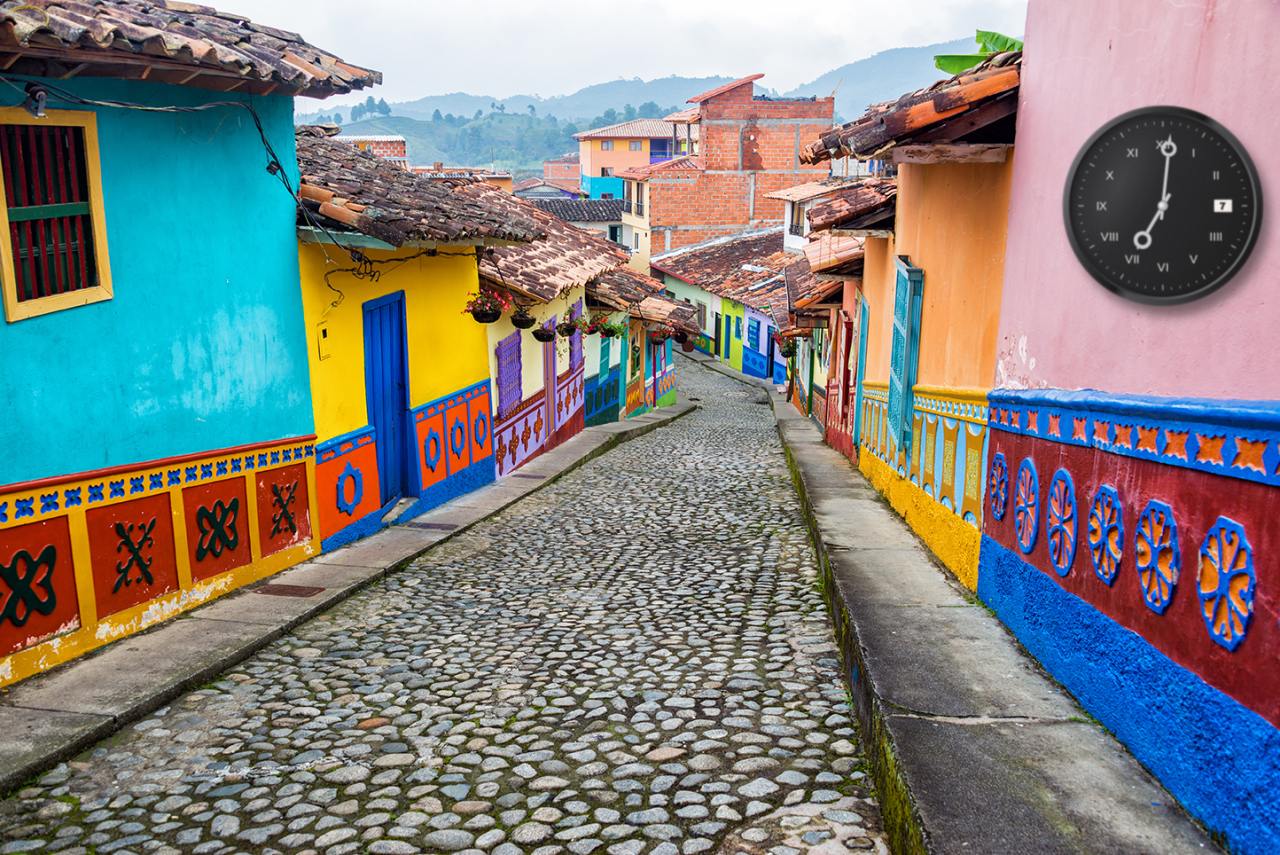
{"hour": 7, "minute": 1}
